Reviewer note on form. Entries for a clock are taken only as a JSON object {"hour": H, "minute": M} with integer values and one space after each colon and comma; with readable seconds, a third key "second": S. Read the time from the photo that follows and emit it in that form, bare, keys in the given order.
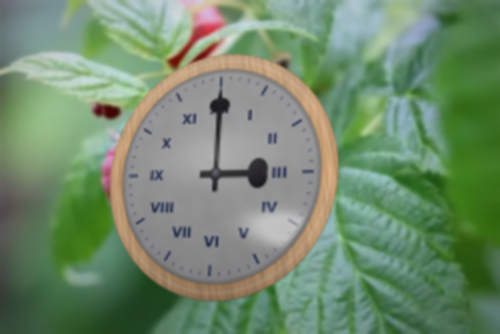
{"hour": 3, "minute": 0}
